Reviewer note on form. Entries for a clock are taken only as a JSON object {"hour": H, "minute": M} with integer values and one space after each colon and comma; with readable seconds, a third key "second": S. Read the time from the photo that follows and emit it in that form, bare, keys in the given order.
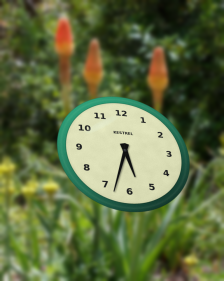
{"hour": 5, "minute": 33}
